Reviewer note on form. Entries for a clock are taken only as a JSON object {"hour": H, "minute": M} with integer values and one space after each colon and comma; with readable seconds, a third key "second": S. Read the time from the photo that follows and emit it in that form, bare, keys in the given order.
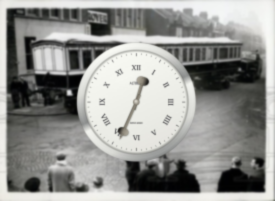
{"hour": 12, "minute": 34}
